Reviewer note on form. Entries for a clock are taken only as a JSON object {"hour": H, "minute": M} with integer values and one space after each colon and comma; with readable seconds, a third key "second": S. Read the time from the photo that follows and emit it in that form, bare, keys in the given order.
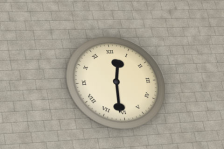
{"hour": 12, "minute": 31}
